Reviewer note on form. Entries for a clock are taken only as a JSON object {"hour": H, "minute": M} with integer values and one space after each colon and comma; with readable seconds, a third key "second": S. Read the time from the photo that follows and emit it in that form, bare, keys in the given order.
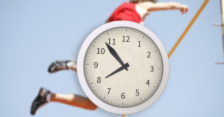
{"hour": 7, "minute": 53}
